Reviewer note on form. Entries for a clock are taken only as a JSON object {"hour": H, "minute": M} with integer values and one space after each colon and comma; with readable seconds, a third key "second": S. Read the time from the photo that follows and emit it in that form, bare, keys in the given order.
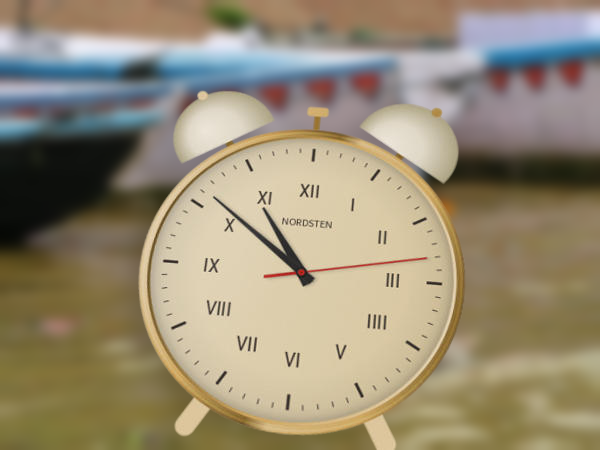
{"hour": 10, "minute": 51, "second": 13}
